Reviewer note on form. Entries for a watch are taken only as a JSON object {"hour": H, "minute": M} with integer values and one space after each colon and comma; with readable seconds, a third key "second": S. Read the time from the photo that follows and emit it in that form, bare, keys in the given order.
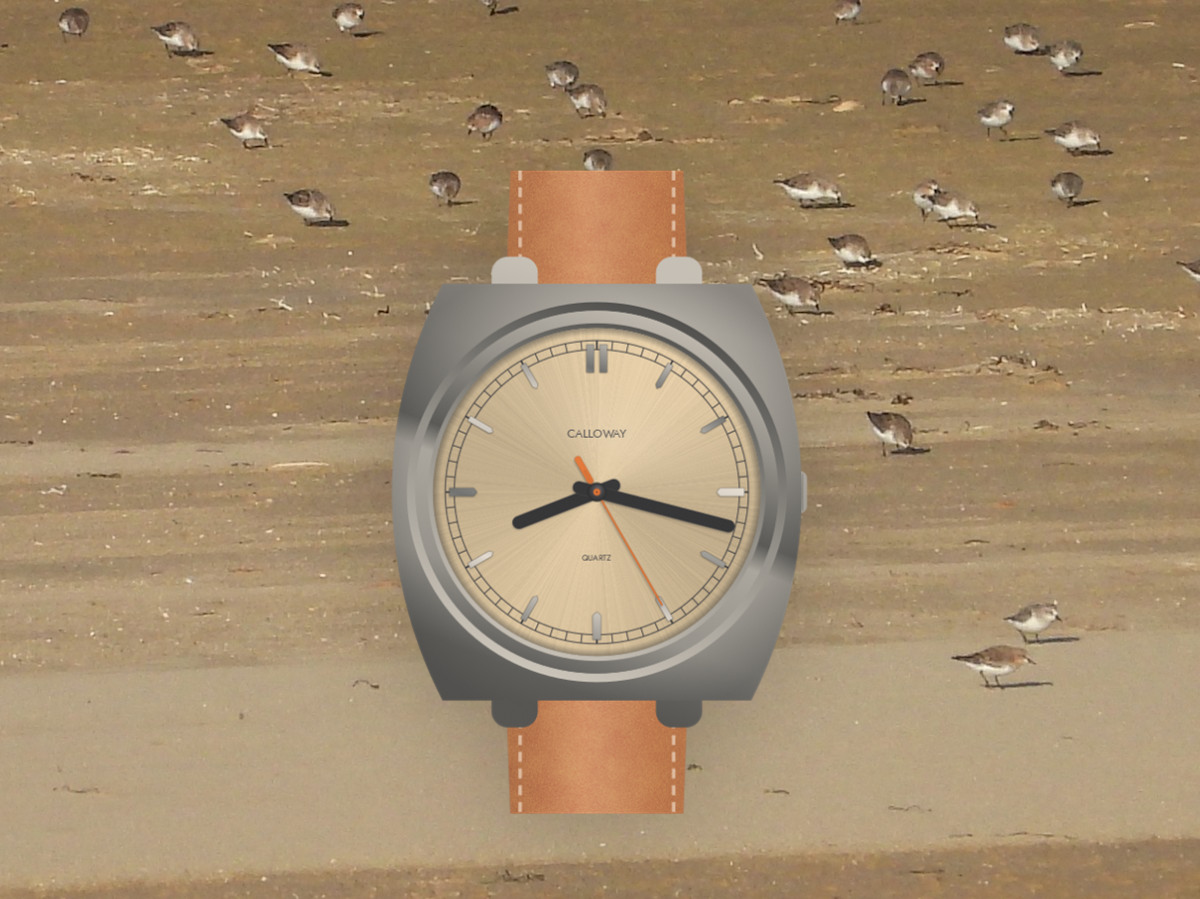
{"hour": 8, "minute": 17, "second": 25}
